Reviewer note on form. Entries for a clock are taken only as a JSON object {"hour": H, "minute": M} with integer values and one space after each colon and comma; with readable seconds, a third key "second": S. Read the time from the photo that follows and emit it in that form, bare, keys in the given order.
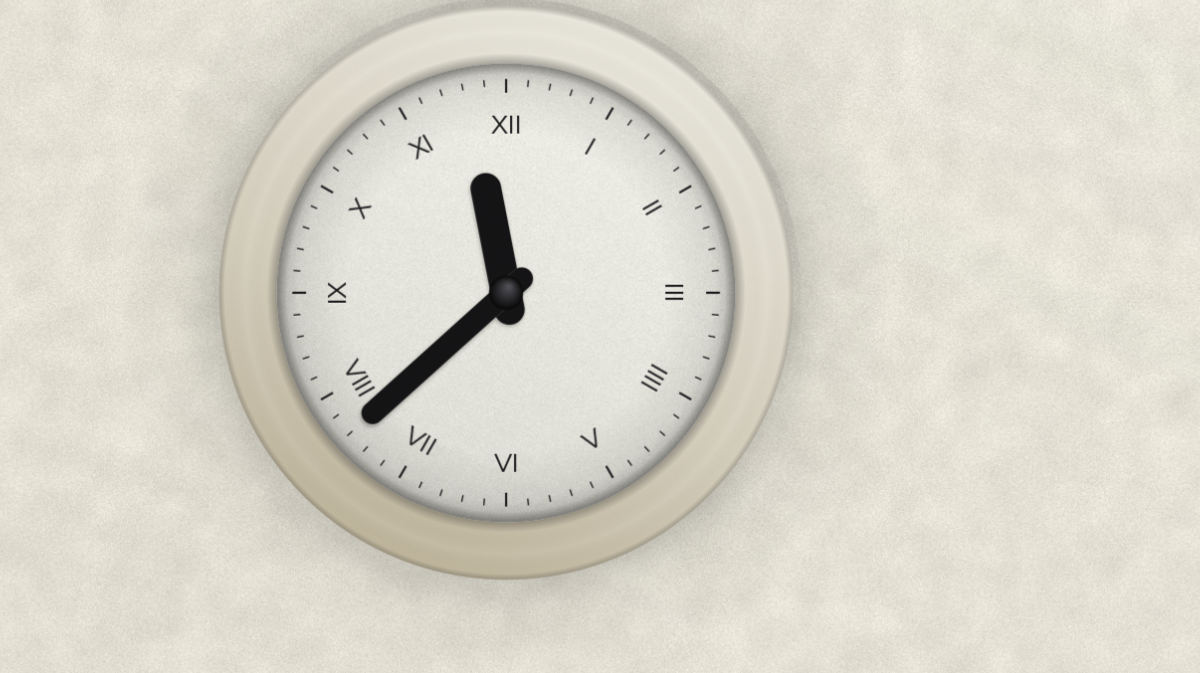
{"hour": 11, "minute": 38}
